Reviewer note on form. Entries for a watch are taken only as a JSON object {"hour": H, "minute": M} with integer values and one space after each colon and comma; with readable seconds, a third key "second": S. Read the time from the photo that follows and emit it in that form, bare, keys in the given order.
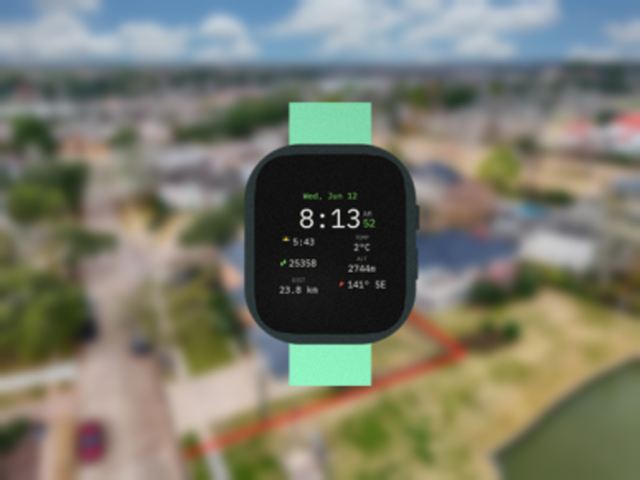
{"hour": 8, "minute": 13}
